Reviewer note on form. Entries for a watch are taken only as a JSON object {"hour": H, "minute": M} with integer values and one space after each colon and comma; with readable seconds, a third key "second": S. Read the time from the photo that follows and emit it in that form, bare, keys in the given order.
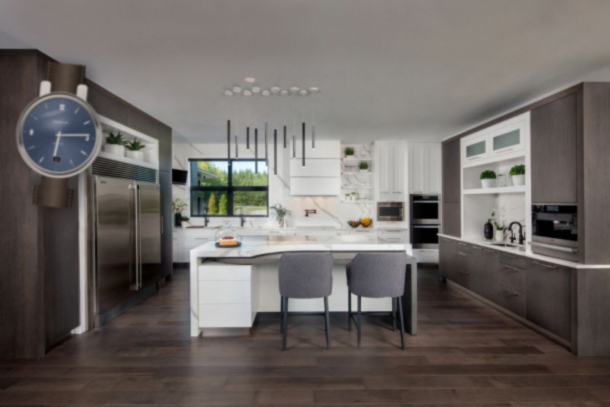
{"hour": 6, "minute": 14}
